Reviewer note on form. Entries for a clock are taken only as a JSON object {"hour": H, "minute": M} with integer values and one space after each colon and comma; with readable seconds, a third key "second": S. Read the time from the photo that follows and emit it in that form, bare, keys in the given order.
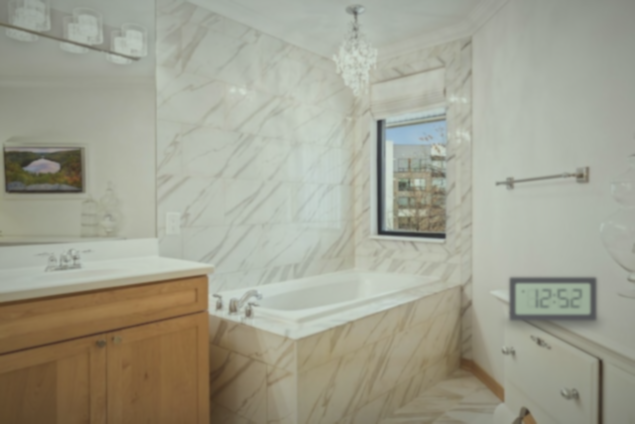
{"hour": 12, "minute": 52}
